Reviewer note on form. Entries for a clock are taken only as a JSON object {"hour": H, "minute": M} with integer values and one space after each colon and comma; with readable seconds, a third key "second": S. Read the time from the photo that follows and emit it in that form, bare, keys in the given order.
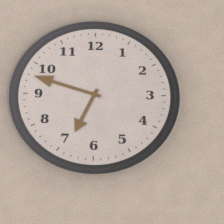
{"hour": 6, "minute": 48}
